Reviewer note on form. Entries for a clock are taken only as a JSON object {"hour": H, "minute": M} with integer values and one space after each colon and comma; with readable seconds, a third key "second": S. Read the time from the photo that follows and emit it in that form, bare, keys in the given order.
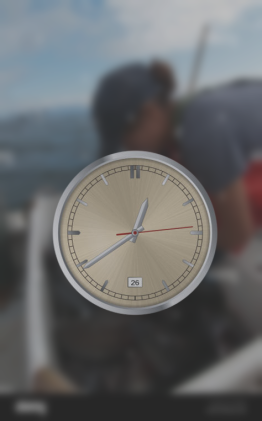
{"hour": 12, "minute": 39, "second": 14}
